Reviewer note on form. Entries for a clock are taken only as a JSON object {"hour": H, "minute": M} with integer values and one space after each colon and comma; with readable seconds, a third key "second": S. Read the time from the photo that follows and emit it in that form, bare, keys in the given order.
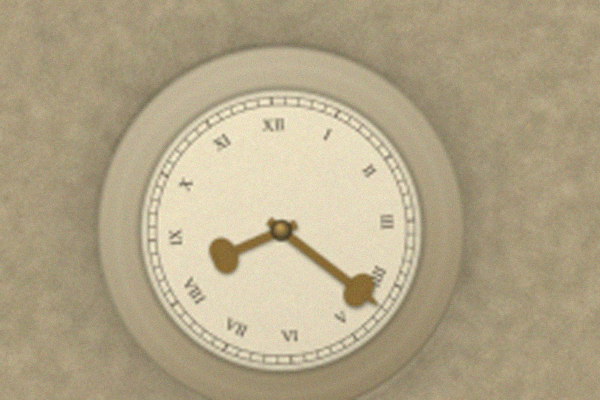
{"hour": 8, "minute": 22}
